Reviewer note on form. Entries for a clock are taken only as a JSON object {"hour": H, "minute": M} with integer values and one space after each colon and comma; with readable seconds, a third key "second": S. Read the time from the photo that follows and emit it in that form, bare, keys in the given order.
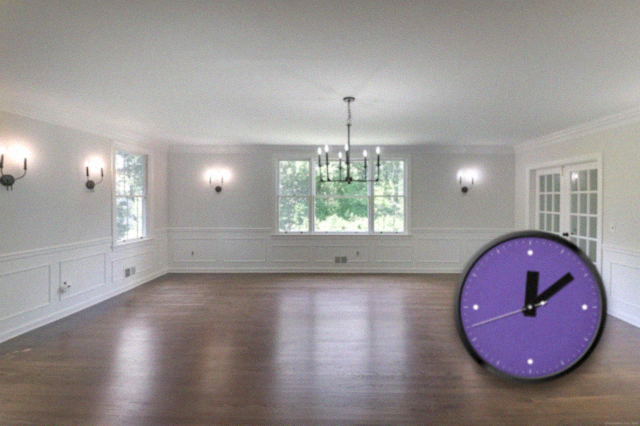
{"hour": 12, "minute": 8, "second": 42}
